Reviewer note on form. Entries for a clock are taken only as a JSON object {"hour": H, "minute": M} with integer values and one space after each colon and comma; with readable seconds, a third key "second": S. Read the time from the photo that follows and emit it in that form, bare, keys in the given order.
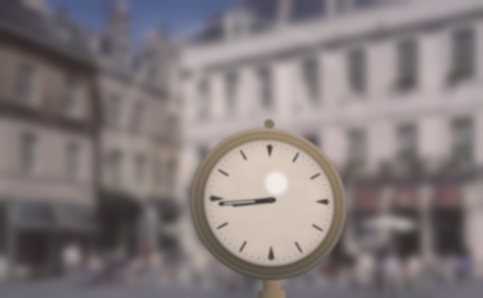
{"hour": 8, "minute": 44}
